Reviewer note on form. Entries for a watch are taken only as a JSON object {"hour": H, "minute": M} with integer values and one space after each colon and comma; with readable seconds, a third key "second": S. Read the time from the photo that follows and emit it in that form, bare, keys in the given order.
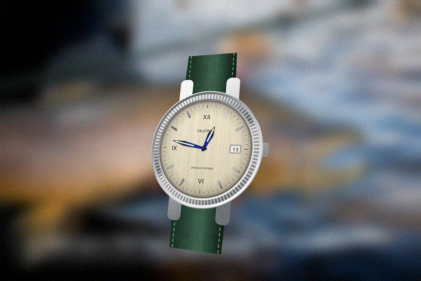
{"hour": 12, "minute": 47}
